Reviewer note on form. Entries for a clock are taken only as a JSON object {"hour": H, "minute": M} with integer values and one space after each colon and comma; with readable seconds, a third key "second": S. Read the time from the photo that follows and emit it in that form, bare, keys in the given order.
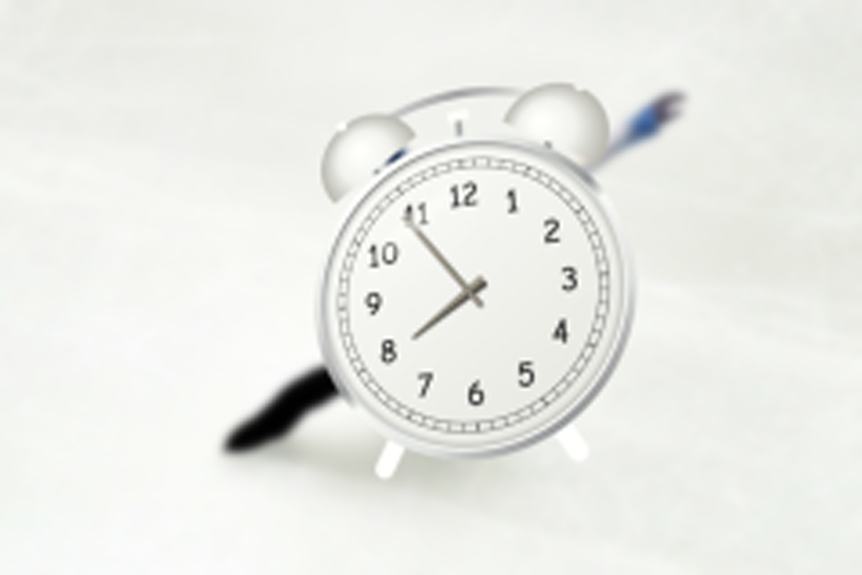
{"hour": 7, "minute": 54}
